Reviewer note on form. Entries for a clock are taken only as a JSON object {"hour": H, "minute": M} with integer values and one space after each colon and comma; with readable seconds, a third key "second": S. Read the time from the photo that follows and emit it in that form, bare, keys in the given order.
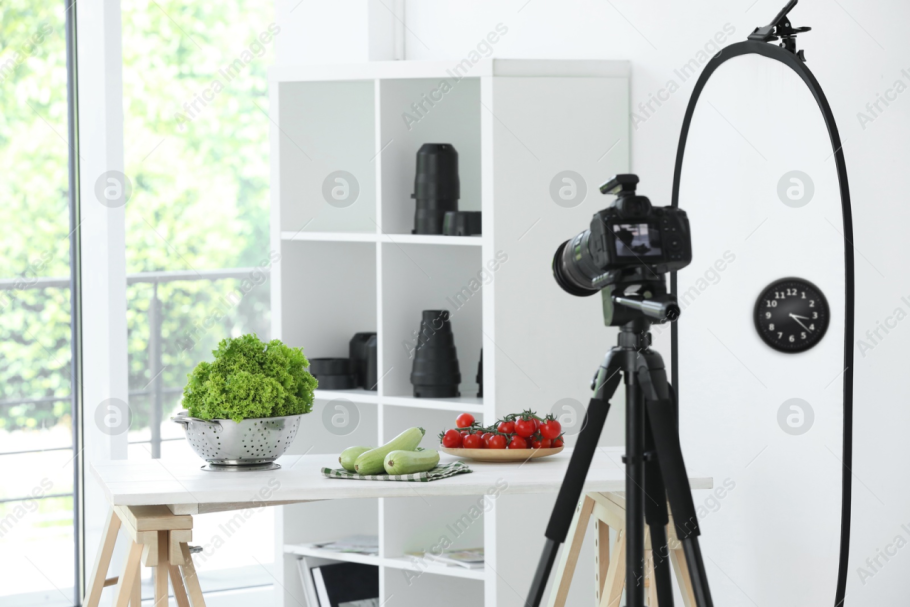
{"hour": 3, "minute": 22}
